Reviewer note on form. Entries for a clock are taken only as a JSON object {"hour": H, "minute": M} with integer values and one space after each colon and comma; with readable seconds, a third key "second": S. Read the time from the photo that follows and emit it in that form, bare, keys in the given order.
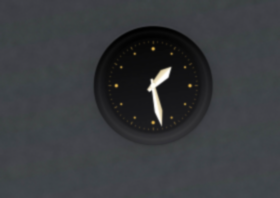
{"hour": 1, "minute": 28}
